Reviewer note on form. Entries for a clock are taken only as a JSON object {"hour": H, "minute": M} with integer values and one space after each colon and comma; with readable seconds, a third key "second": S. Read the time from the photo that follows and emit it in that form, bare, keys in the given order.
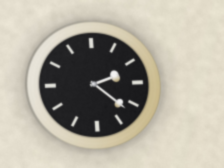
{"hour": 2, "minute": 22}
